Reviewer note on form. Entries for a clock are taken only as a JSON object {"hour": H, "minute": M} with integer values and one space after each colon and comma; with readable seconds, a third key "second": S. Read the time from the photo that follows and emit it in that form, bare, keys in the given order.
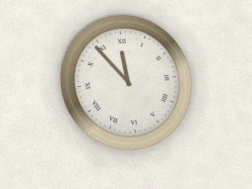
{"hour": 11, "minute": 54}
